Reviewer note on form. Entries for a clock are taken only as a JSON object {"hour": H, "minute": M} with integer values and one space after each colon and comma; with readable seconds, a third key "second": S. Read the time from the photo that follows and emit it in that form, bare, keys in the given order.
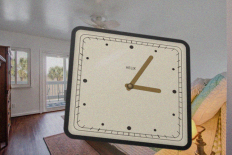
{"hour": 3, "minute": 5}
